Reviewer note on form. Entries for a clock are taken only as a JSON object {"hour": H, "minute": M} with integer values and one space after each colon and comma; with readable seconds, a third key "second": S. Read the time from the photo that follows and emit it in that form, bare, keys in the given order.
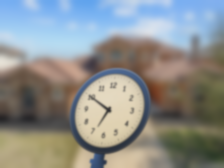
{"hour": 6, "minute": 50}
